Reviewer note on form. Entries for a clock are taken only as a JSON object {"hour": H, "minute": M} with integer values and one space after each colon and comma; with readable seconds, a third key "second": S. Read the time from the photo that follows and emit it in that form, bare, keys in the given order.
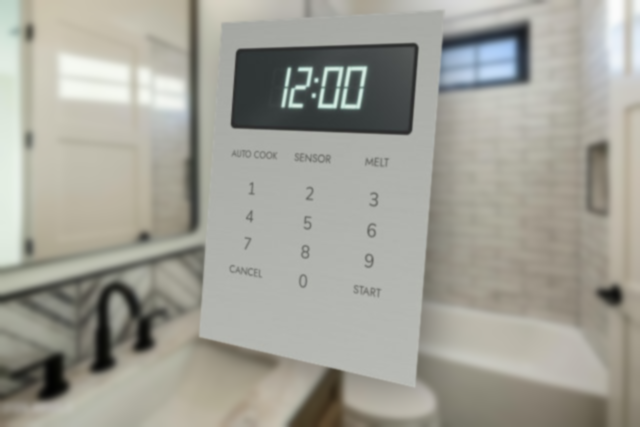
{"hour": 12, "minute": 0}
